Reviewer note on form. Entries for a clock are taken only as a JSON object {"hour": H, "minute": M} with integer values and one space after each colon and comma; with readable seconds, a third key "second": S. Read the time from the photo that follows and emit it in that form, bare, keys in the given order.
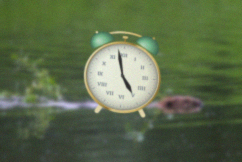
{"hour": 4, "minute": 58}
